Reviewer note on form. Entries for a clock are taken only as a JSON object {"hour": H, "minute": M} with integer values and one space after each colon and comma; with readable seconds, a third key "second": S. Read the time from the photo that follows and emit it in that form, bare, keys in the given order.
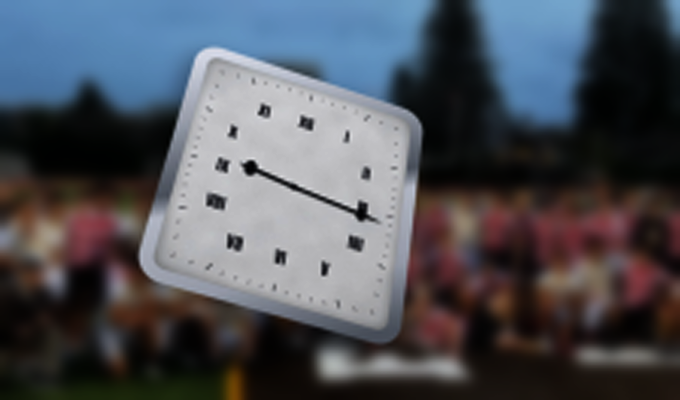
{"hour": 9, "minute": 16}
